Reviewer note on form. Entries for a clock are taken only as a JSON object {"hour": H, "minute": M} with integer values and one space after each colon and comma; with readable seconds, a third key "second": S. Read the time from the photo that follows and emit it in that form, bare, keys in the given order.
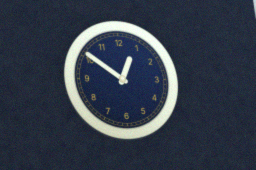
{"hour": 12, "minute": 51}
